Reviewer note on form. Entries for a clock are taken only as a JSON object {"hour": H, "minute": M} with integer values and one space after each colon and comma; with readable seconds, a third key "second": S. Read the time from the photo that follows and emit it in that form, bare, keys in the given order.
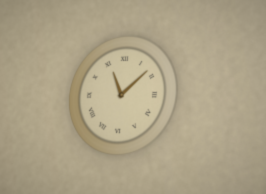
{"hour": 11, "minute": 8}
